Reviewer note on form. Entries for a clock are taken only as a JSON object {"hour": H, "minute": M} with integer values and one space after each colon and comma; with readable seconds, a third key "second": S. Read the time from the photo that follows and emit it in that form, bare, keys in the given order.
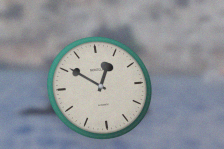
{"hour": 12, "minute": 51}
